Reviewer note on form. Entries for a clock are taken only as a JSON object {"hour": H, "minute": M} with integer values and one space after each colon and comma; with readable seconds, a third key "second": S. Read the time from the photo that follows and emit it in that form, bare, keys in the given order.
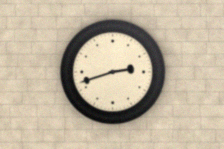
{"hour": 2, "minute": 42}
